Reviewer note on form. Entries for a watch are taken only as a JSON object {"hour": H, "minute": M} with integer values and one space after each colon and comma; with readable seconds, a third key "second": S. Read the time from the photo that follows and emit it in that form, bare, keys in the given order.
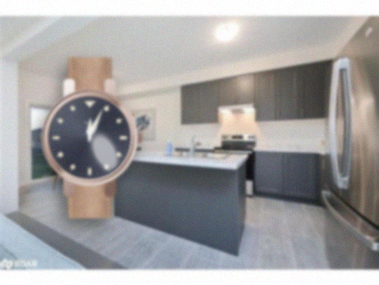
{"hour": 12, "minute": 4}
